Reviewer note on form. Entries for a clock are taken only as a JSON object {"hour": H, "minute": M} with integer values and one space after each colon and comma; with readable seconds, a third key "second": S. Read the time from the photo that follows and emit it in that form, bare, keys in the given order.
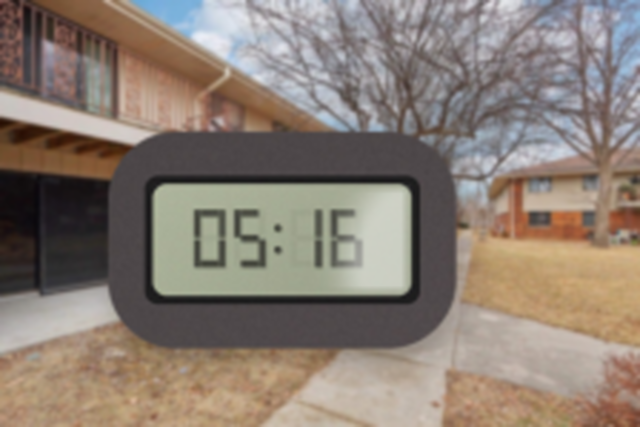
{"hour": 5, "minute": 16}
